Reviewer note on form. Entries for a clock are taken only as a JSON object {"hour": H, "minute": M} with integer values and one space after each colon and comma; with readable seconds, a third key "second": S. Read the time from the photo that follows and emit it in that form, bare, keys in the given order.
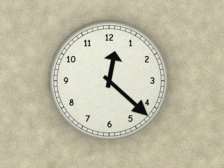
{"hour": 12, "minute": 22}
